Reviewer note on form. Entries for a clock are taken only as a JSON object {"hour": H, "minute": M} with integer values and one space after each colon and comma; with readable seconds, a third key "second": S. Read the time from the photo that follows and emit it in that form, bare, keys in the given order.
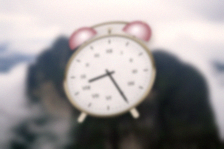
{"hour": 8, "minute": 25}
